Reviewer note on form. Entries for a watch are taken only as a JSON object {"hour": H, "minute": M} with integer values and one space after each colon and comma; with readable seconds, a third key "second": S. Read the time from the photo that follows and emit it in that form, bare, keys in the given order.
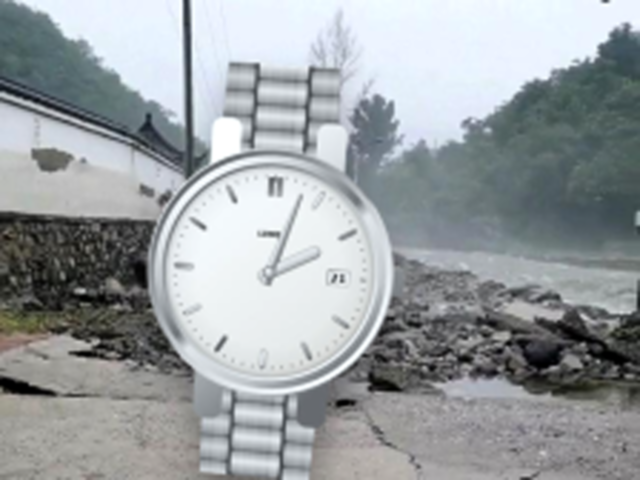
{"hour": 2, "minute": 3}
